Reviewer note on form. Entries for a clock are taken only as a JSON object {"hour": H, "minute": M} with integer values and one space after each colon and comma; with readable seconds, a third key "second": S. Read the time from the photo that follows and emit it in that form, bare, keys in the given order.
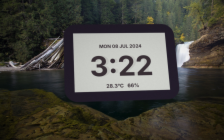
{"hour": 3, "minute": 22}
